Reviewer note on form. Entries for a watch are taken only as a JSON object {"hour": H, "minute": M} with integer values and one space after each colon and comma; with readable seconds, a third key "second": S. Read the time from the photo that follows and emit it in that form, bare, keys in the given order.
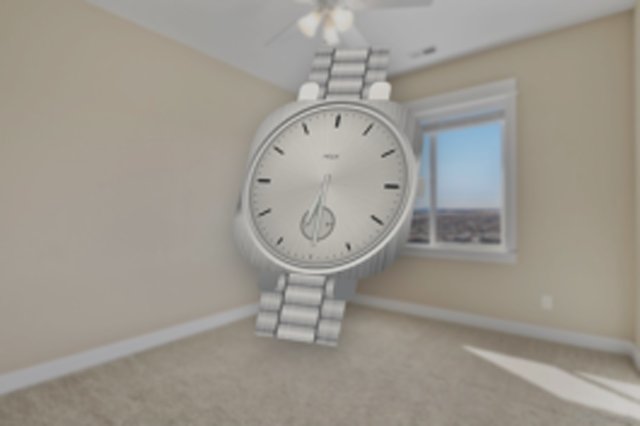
{"hour": 6, "minute": 30}
